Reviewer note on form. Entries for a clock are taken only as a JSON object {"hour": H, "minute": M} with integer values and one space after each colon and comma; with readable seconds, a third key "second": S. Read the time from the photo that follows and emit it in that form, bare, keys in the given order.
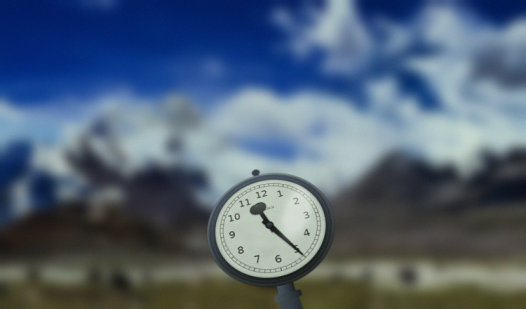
{"hour": 11, "minute": 25}
